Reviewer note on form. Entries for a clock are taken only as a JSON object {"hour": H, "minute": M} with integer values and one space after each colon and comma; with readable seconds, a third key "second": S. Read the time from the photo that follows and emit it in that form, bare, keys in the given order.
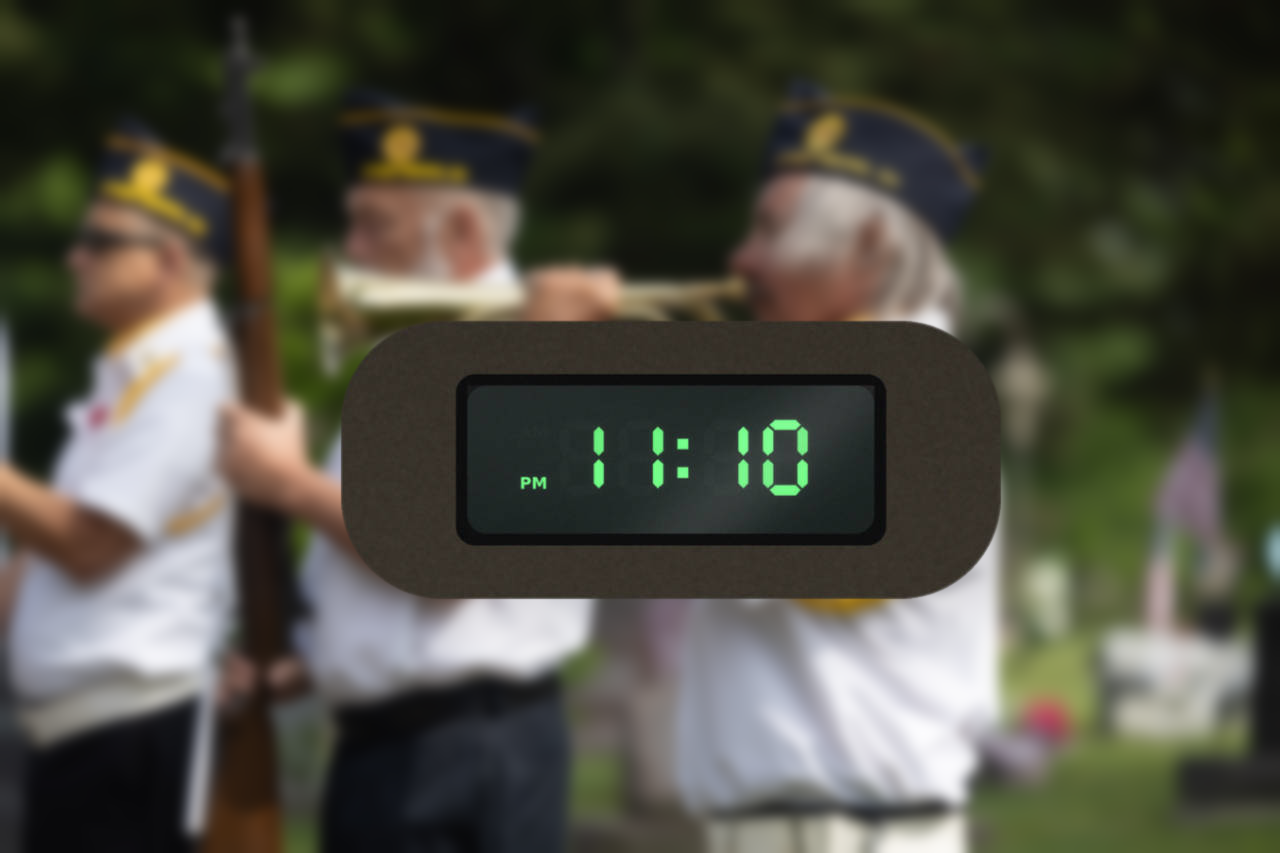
{"hour": 11, "minute": 10}
